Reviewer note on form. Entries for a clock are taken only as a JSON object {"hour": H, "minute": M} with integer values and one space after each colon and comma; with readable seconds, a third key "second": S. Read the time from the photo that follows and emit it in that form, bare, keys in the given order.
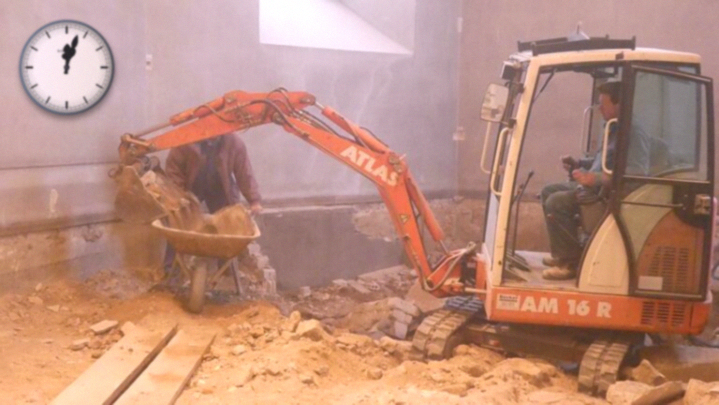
{"hour": 12, "minute": 3}
